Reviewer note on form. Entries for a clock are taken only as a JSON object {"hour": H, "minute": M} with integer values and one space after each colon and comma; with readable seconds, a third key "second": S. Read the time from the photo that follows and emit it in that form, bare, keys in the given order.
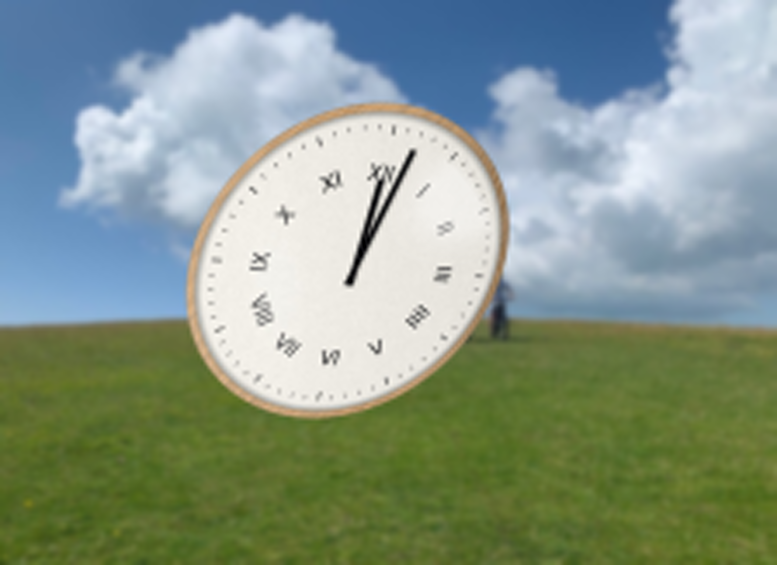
{"hour": 12, "minute": 2}
